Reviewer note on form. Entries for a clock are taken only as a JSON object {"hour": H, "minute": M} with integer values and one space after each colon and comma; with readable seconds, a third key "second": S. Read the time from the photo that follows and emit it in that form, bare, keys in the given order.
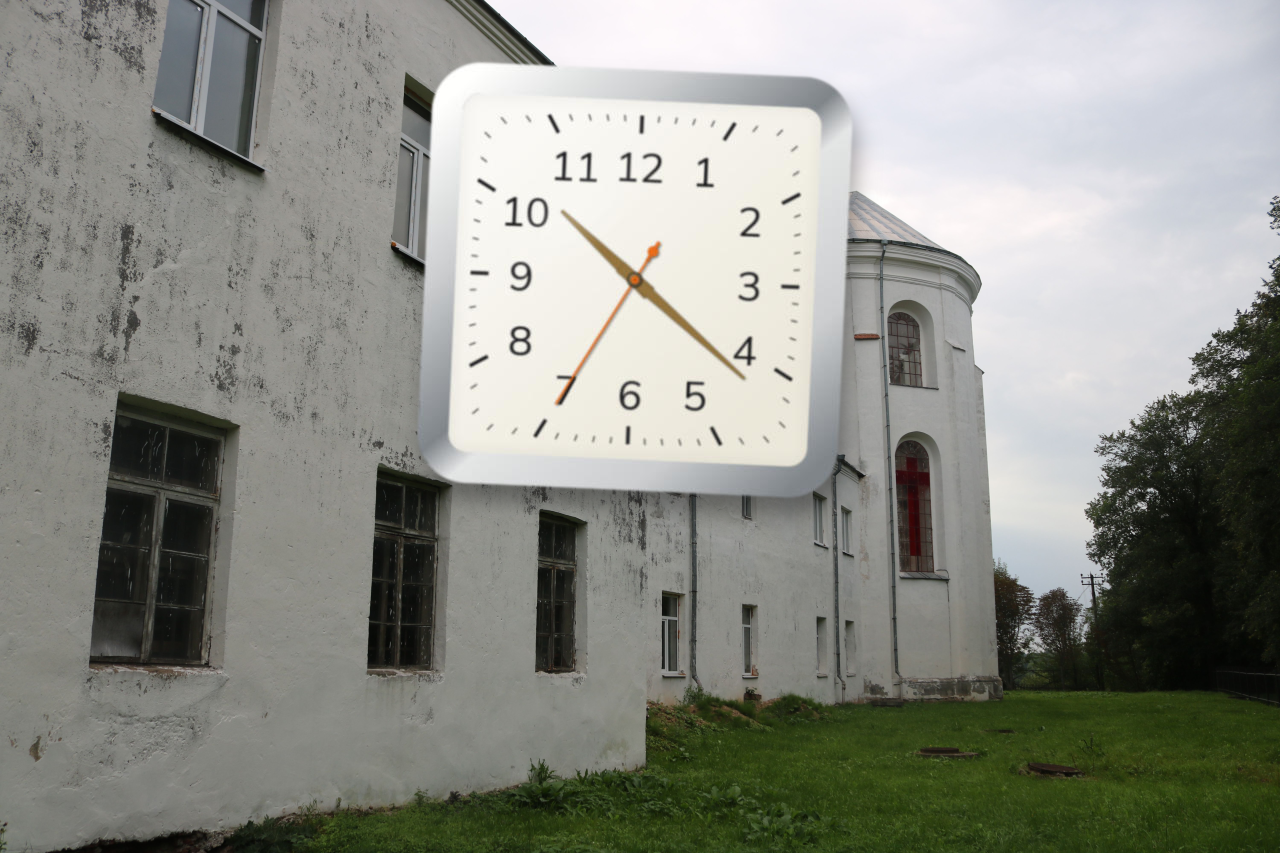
{"hour": 10, "minute": 21, "second": 35}
